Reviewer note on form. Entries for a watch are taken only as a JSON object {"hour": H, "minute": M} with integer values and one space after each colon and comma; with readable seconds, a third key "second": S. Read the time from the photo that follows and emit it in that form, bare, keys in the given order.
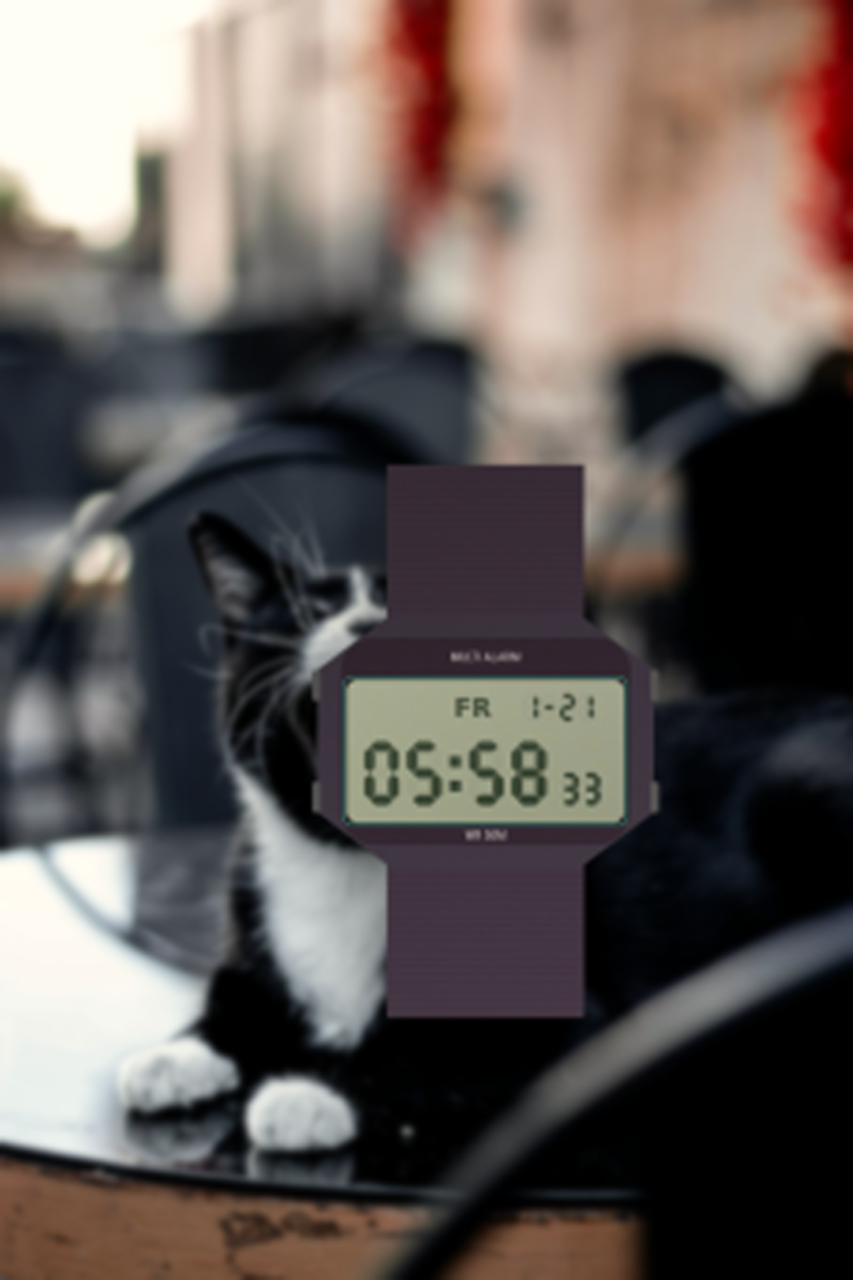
{"hour": 5, "minute": 58, "second": 33}
